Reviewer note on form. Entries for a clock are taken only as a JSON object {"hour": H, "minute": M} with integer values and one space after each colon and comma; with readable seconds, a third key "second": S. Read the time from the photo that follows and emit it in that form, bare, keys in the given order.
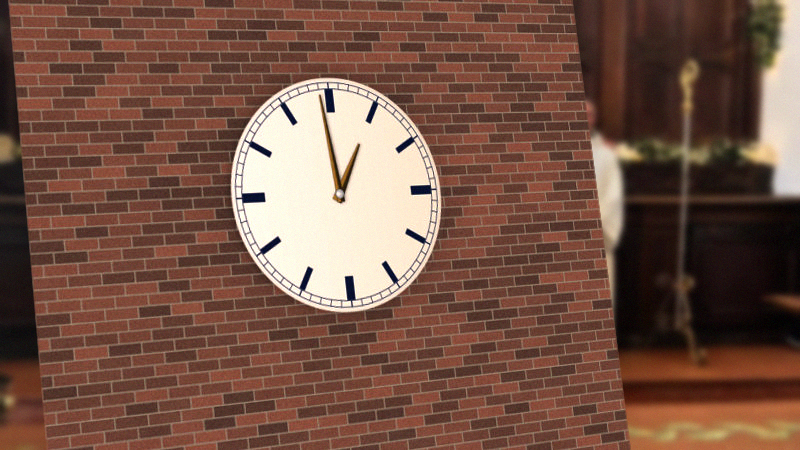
{"hour": 12, "minute": 59}
